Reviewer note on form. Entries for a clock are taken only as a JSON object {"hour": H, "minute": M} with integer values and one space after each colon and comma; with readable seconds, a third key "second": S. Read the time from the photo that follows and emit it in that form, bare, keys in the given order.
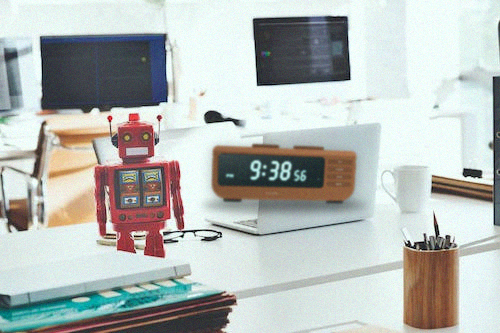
{"hour": 9, "minute": 38, "second": 56}
